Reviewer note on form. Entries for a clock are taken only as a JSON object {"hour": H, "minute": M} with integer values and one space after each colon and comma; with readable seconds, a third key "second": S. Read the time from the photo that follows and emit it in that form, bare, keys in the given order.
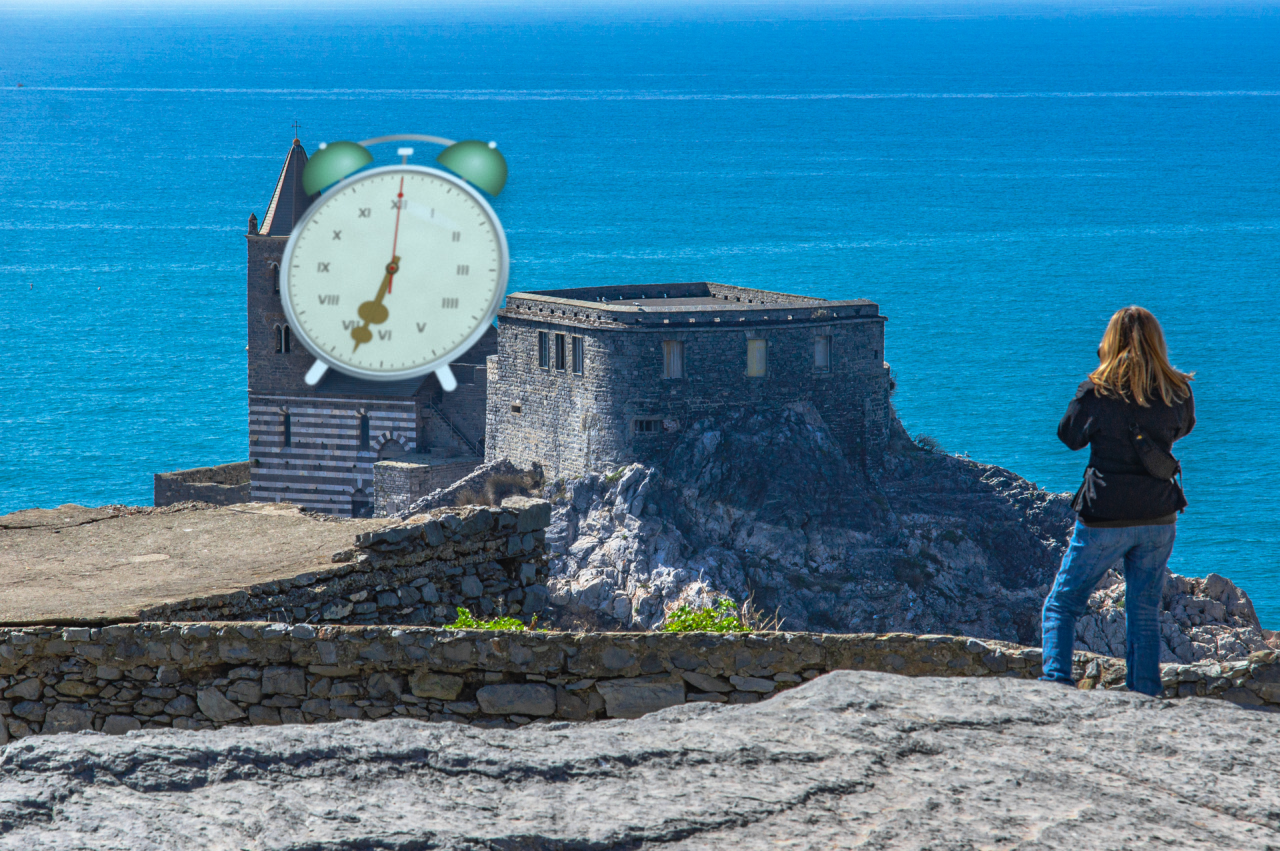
{"hour": 6, "minute": 33, "second": 0}
